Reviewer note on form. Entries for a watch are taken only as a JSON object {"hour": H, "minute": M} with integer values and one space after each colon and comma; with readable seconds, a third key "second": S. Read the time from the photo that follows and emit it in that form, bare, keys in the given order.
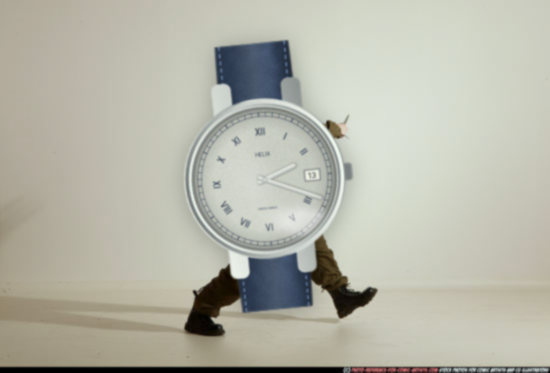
{"hour": 2, "minute": 19}
